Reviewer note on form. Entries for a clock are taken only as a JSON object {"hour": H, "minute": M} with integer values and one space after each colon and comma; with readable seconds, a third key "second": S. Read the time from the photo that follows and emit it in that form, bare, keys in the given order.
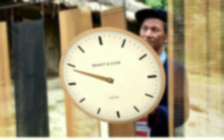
{"hour": 9, "minute": 49}
